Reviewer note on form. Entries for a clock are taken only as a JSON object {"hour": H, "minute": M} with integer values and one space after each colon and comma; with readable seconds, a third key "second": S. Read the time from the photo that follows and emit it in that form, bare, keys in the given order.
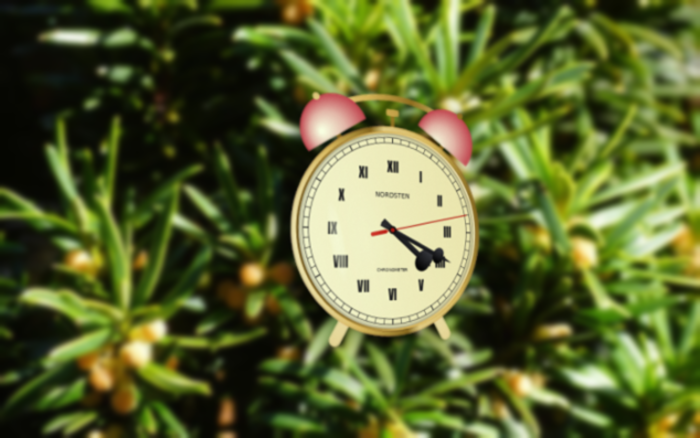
{"hour": 4, "minute": 19, "second": 13}
